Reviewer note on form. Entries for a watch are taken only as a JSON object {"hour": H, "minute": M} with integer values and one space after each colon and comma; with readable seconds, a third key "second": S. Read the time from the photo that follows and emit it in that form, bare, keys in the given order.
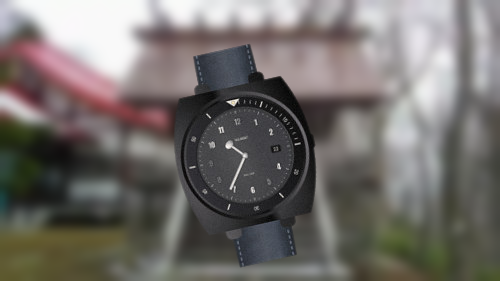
{"hour": 10, "minute": 36}
